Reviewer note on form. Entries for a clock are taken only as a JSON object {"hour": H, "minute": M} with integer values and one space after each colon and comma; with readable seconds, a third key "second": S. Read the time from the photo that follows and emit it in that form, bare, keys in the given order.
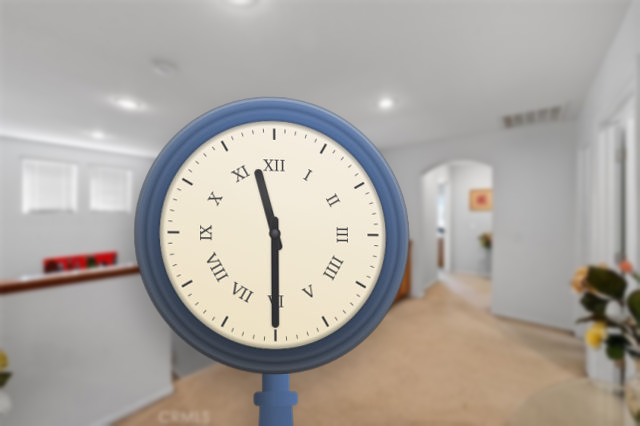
{"hour": 11, "minute": 30}
